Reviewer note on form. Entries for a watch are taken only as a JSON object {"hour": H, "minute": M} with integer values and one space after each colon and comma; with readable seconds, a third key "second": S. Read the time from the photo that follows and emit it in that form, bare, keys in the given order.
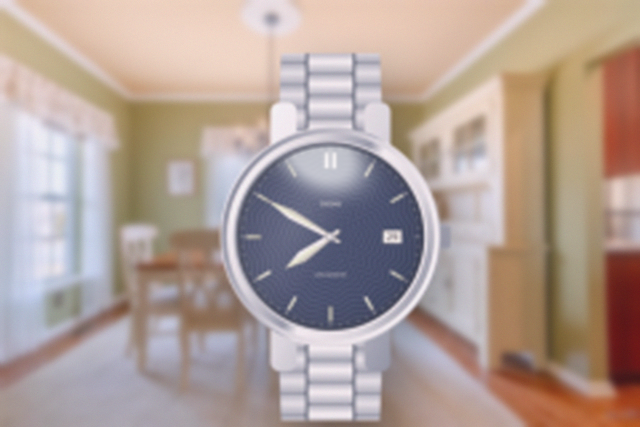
{"hour": 7, "minute": 50}
